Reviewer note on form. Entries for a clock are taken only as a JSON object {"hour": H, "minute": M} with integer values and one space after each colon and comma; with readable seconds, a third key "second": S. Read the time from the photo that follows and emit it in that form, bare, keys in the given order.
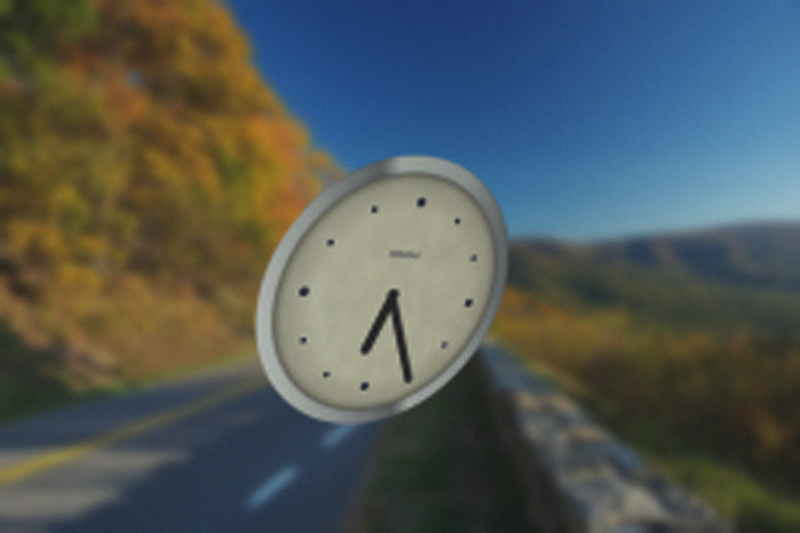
{"hour": 6, "minute": 25}
